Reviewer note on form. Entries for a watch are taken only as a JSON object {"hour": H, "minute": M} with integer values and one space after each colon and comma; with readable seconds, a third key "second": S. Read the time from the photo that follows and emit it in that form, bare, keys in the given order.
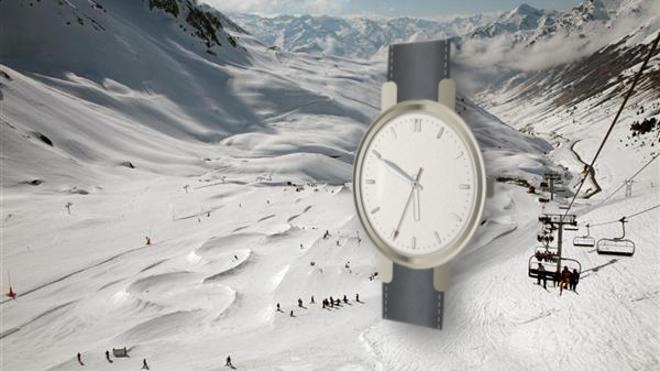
{"hour": 5, "minute": 49, "second": 34}
